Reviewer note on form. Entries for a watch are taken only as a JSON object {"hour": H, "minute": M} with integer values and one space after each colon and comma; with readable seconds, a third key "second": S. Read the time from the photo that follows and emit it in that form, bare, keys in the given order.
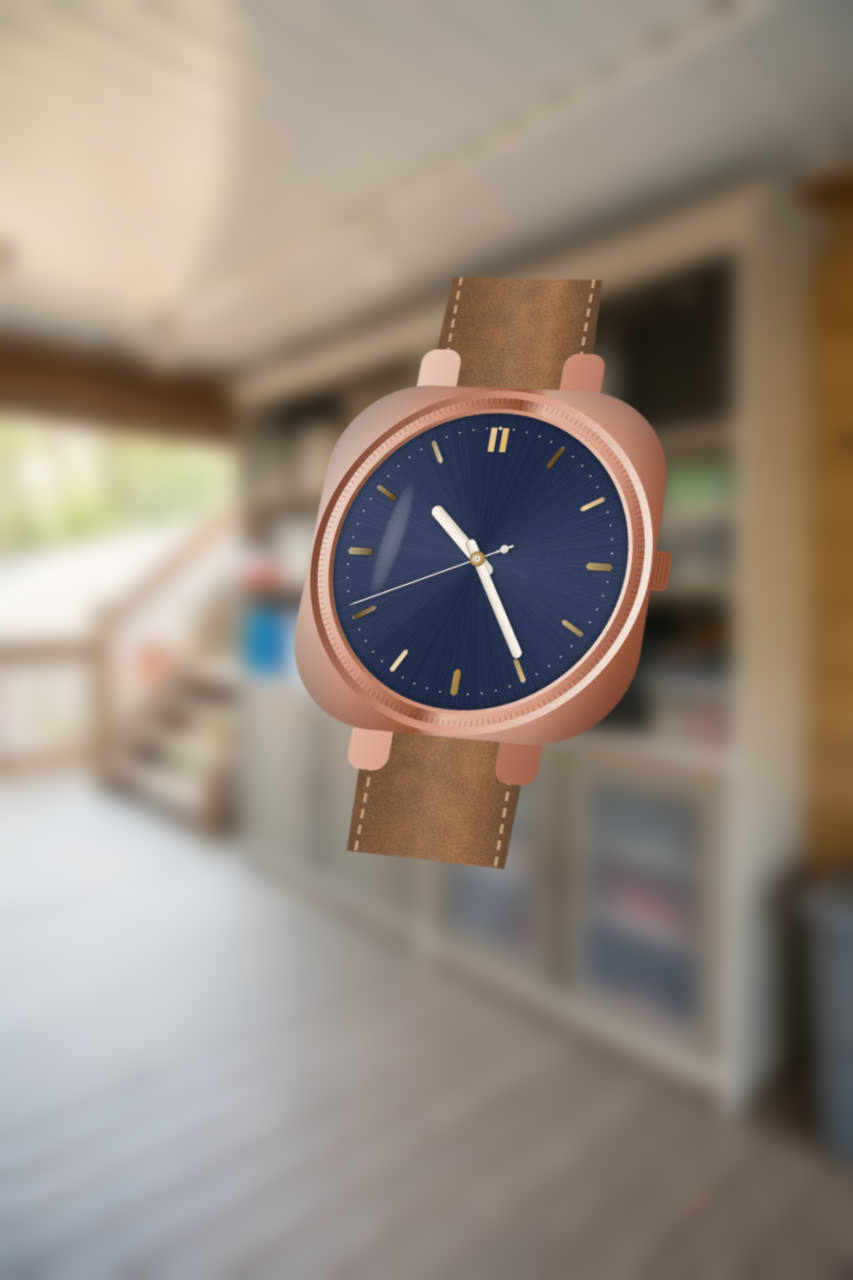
{"hour": 10, "minute": 24, "second": 41}
